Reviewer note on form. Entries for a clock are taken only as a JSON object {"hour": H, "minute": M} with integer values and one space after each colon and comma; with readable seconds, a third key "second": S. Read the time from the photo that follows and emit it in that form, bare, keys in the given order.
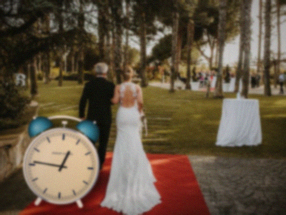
{"hour": 12, "minute": 46}
